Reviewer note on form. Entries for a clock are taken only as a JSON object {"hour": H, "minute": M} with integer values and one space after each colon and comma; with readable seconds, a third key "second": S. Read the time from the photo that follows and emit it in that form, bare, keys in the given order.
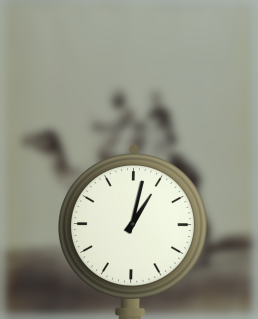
{"hour": 1, "minute": 2}
